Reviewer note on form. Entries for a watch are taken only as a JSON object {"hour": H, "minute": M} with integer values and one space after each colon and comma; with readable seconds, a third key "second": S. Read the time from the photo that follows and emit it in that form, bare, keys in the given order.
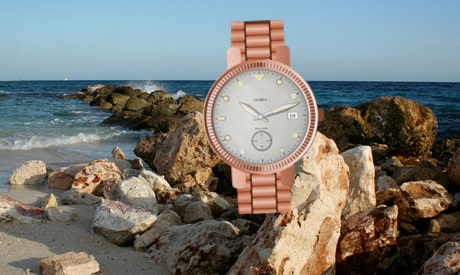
{"hour": 10, "minute": 12}
